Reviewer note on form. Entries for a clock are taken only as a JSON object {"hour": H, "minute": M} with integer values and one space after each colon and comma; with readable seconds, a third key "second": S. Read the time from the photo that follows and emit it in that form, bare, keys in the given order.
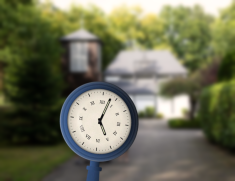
{"hour": 5, "minute": 3}
